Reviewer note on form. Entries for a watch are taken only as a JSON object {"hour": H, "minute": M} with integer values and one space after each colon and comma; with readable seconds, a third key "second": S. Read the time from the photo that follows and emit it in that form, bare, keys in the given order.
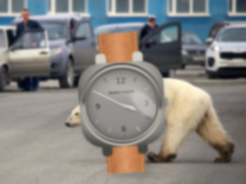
{"hour": 3, "minute": 50}
